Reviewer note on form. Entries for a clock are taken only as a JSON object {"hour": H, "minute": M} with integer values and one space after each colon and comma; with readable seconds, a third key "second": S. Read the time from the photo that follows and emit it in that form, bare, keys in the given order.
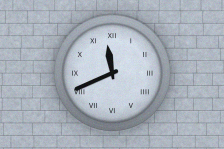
{"hour": 11, "minute": 41}
